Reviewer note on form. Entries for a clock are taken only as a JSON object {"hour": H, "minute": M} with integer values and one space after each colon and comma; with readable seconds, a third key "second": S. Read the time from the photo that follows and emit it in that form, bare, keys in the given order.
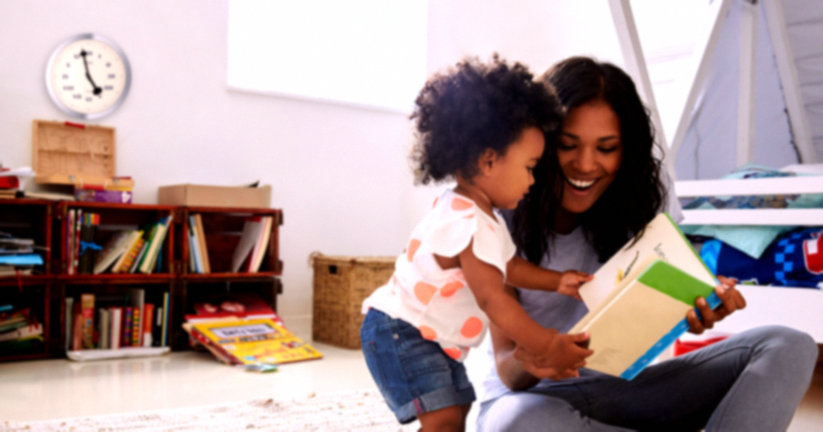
{"hour": 4, "minute": 58}
